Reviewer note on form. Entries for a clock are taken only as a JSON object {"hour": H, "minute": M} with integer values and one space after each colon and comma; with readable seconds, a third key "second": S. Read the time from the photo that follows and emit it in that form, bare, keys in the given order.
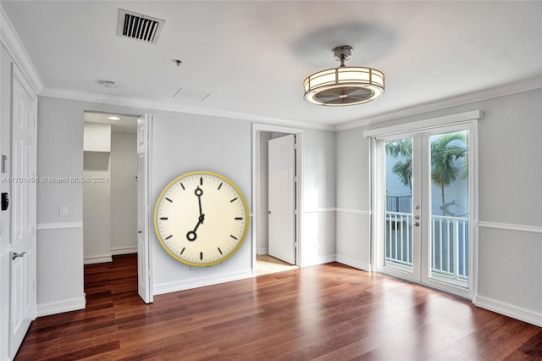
{"hour": 6, "minute": 59}
